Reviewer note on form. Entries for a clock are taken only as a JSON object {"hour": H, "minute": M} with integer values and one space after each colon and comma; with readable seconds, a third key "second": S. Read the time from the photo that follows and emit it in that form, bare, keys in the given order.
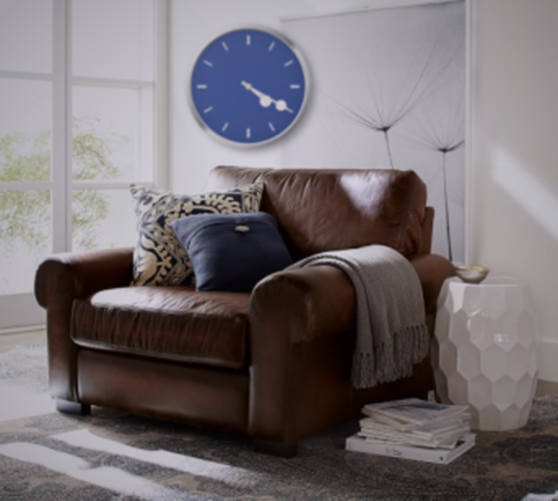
{"hour": 4, "minute": 20}
